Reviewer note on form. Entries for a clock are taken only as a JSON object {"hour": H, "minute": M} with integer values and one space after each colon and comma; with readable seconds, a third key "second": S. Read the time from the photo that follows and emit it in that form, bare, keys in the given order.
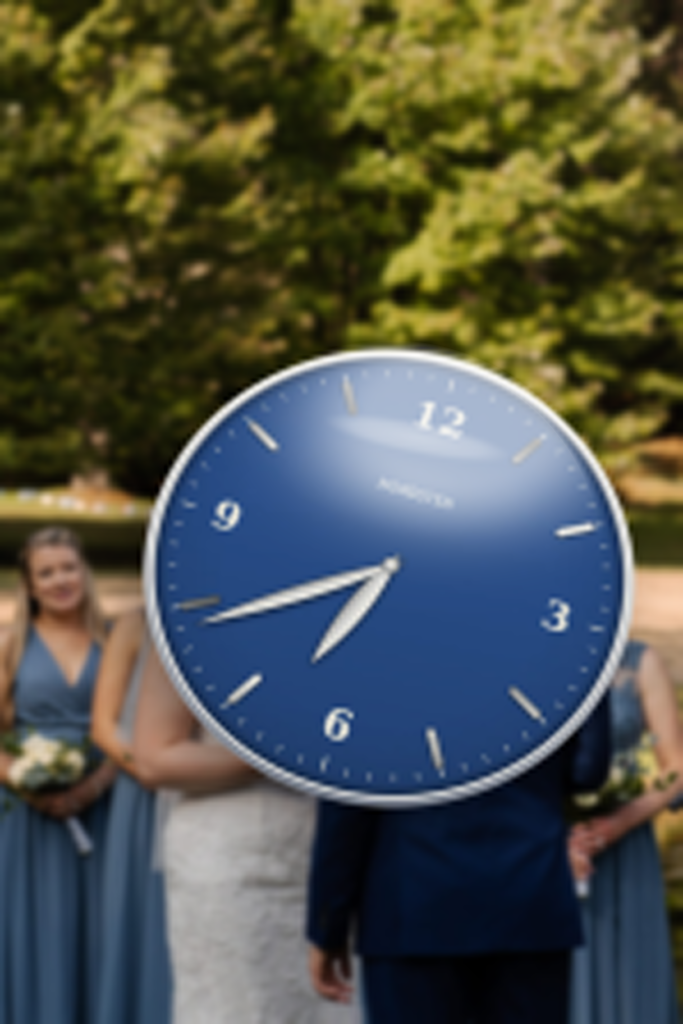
{"hour": 6, "minute": 39}
